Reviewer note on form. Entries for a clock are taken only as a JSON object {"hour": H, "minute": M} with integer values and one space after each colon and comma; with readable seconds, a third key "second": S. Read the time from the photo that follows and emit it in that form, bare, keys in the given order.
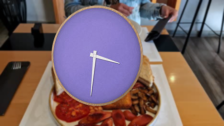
{"hour": 3, "minute": 31}
